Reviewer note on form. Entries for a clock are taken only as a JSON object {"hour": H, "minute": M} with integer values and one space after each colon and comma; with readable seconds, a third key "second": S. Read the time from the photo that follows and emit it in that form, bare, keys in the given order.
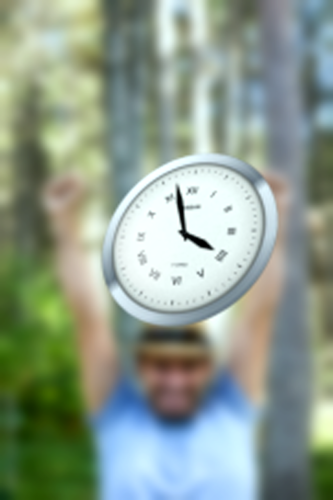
{"hour": 3, "minute": 57}
